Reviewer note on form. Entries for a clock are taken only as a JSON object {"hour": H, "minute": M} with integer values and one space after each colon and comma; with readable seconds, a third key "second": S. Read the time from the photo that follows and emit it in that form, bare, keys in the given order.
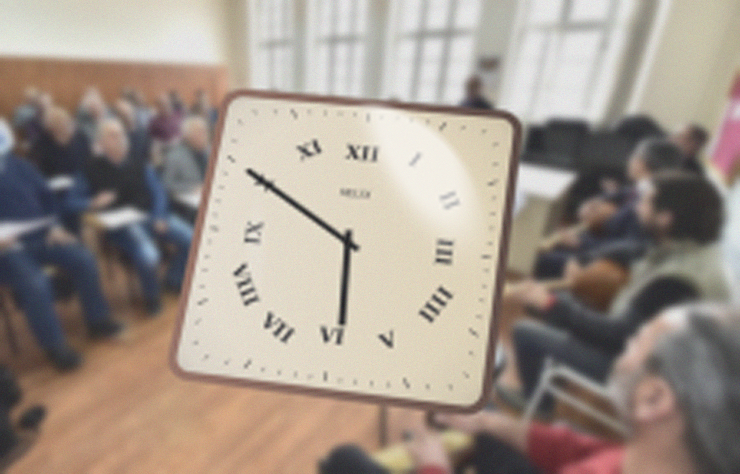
{"hour": 5, "minute": 50}
